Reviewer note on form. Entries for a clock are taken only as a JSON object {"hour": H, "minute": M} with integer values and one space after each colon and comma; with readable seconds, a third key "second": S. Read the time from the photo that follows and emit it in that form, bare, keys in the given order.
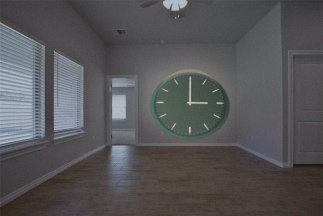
{"hour": 3, "minute": 0}
